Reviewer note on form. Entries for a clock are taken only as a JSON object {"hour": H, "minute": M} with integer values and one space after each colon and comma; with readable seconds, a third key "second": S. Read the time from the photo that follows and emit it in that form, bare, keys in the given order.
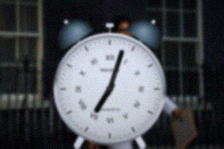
{"hour": 7, "minute": 3}
